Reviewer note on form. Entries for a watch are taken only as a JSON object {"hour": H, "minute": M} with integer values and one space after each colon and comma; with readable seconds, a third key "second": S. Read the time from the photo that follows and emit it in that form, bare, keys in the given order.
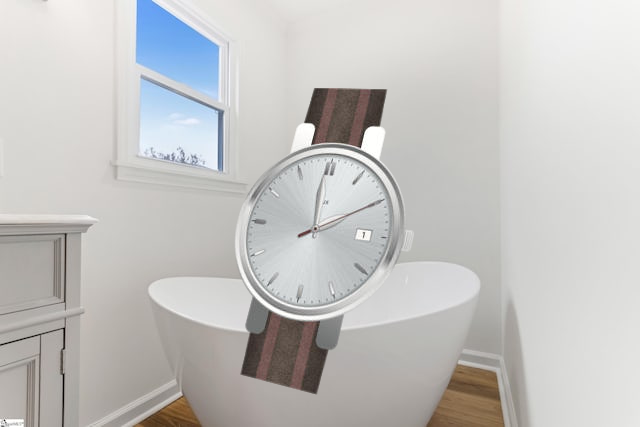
{"hour": 1, "minute": 59, "second": 10}
